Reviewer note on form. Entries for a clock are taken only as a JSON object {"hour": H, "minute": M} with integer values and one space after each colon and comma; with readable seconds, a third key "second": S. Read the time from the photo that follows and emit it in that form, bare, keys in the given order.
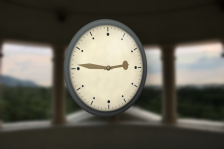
{"hour": 2, "minute": 46}
